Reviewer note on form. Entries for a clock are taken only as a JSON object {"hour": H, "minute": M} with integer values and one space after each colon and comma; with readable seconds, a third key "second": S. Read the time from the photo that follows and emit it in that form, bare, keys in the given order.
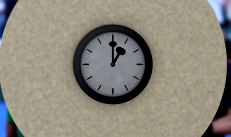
{"hour": 1, "minute": 0}
